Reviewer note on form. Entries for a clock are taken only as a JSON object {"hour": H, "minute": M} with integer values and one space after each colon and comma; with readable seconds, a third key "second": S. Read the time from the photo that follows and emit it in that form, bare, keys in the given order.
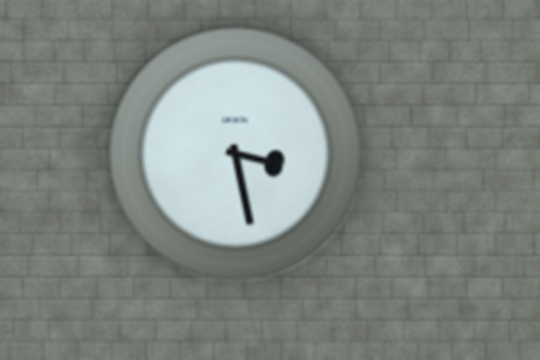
{"hour": 3, "minute": 28}
